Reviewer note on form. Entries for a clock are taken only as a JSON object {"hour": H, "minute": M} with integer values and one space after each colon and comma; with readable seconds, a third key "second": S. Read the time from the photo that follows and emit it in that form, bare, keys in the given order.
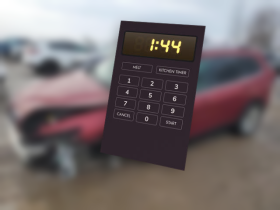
{"hour": 1, "minute": 44}
